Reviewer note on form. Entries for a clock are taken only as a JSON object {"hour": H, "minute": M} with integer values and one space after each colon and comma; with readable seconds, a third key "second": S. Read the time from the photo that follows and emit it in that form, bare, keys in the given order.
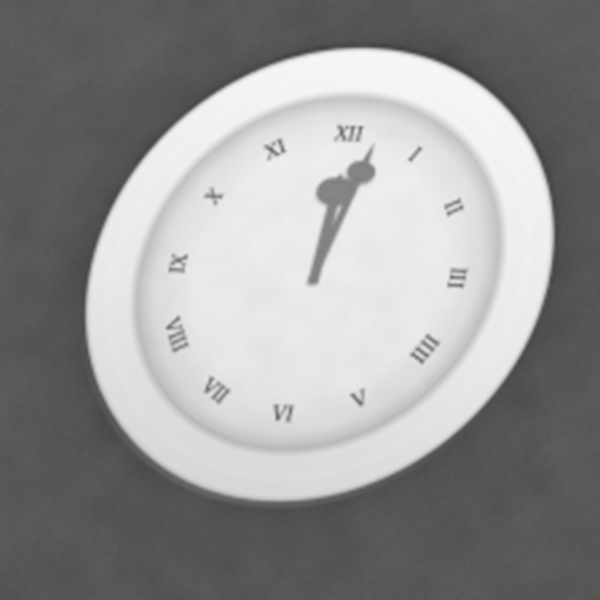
{"hour": 12, "minute": 2}
